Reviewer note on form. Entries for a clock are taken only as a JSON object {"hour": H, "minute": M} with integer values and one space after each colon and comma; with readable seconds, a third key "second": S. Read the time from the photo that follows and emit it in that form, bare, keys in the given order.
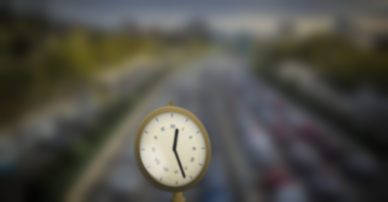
{"hour": 12, "minute": 27}
